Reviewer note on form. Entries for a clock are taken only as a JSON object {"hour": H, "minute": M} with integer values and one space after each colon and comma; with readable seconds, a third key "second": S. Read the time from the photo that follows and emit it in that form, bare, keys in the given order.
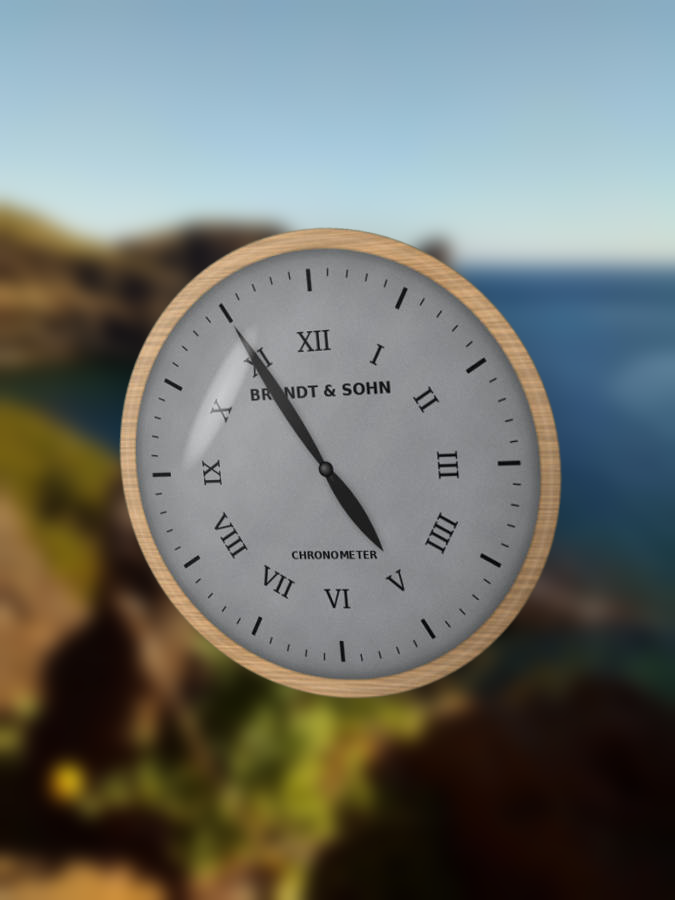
{"hour": 4, "minute": 55}
